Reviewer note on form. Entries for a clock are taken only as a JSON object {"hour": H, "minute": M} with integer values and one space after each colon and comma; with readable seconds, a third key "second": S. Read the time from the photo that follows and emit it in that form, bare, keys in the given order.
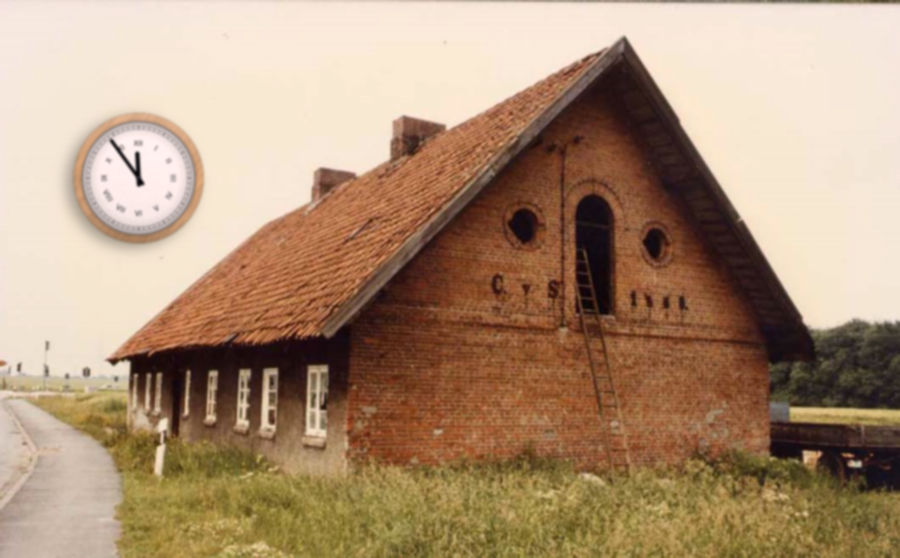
{"hour": 11, "minute": 54}
